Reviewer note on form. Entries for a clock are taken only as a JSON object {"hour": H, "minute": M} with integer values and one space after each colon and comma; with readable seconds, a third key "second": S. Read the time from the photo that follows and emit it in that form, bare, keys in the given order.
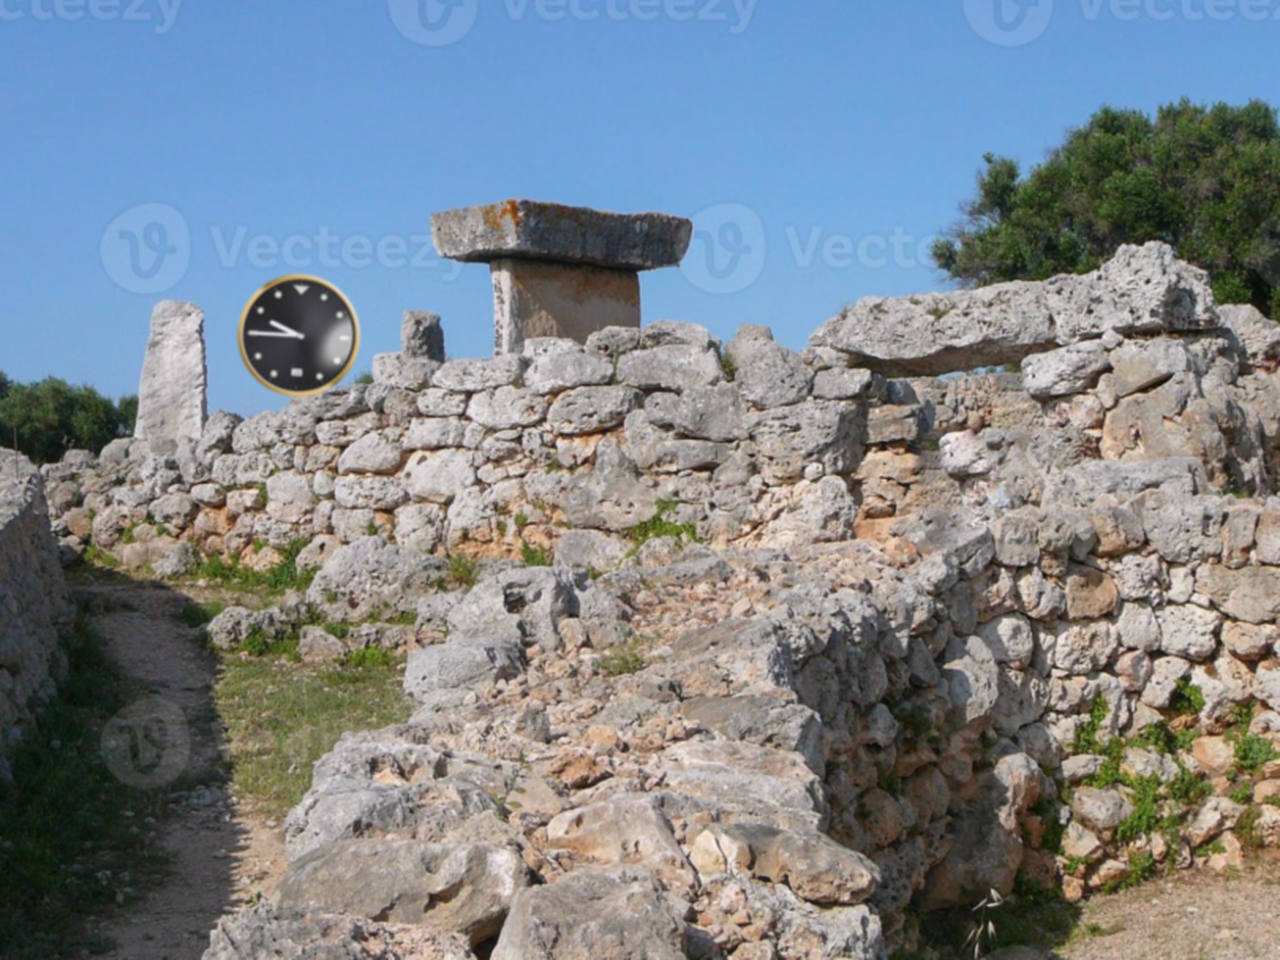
{"hour": 9, "minute": 45}
